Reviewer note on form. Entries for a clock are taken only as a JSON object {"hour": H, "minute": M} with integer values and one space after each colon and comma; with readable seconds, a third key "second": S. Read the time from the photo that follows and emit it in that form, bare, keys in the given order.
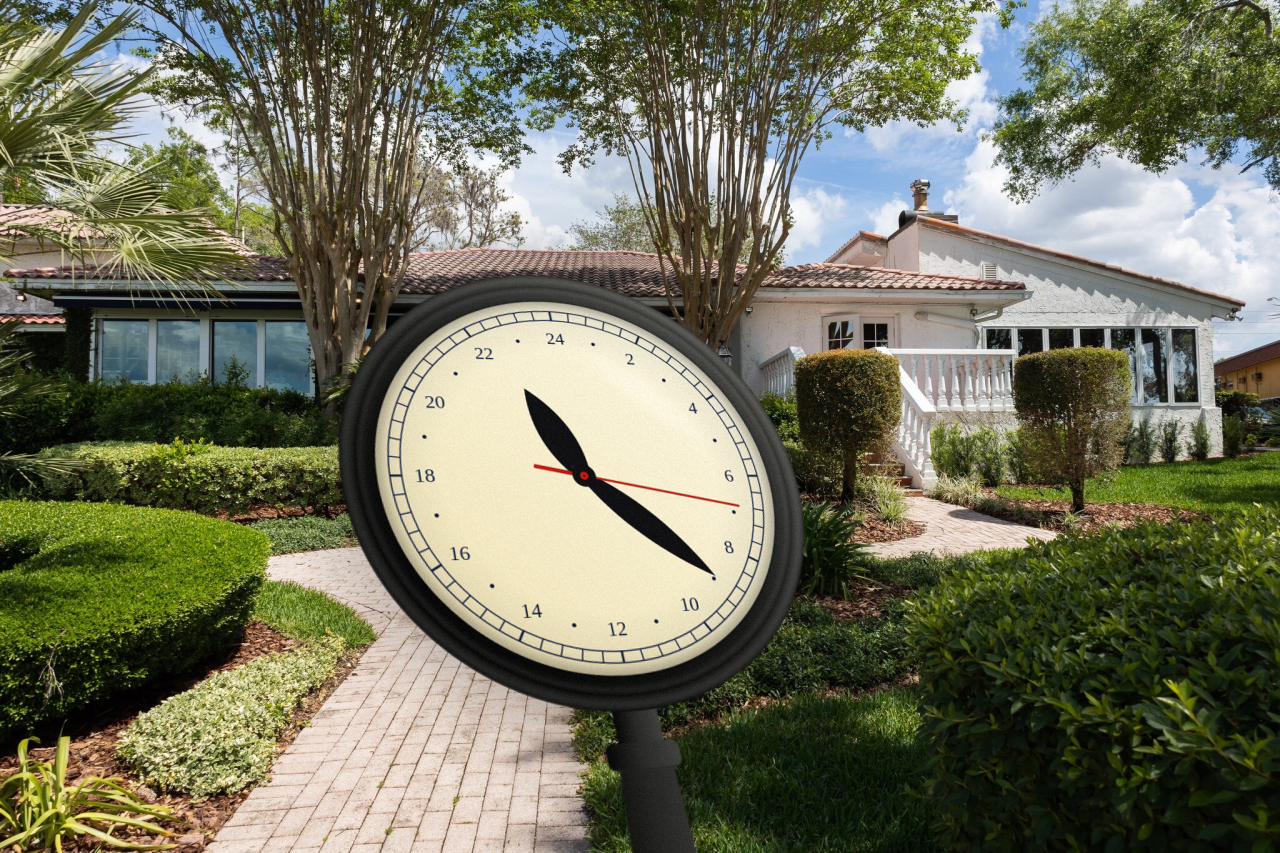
{"hour": 22, "minute": 22, "second": 17}
